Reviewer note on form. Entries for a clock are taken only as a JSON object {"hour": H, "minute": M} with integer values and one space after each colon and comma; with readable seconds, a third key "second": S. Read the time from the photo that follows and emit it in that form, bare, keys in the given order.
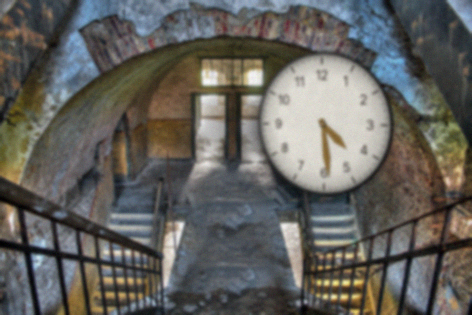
{"hour": 4, "minute": 29}
